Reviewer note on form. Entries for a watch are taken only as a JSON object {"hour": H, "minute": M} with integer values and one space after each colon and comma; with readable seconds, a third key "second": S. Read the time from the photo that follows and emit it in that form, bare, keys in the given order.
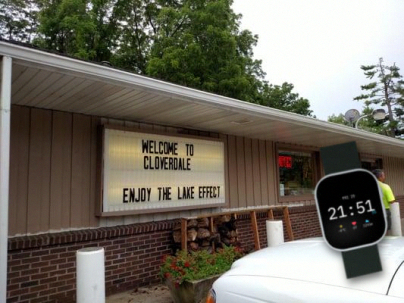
{"hour": 21, "minute": 51}
